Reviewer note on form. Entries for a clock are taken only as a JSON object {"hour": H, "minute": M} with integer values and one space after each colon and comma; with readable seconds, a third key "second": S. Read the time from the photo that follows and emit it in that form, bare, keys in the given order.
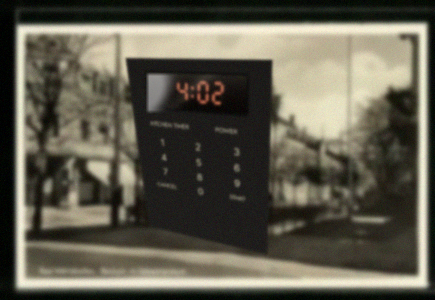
{"hour": 4, "minute": 2}
